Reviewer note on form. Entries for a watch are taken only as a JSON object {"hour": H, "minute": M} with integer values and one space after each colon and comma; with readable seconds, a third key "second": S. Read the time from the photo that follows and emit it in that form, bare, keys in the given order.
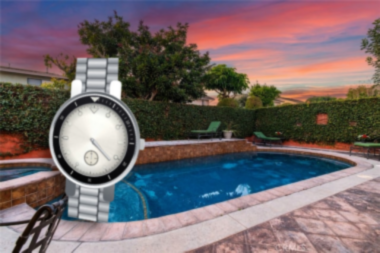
{"hour": 4, "minute": 22}
